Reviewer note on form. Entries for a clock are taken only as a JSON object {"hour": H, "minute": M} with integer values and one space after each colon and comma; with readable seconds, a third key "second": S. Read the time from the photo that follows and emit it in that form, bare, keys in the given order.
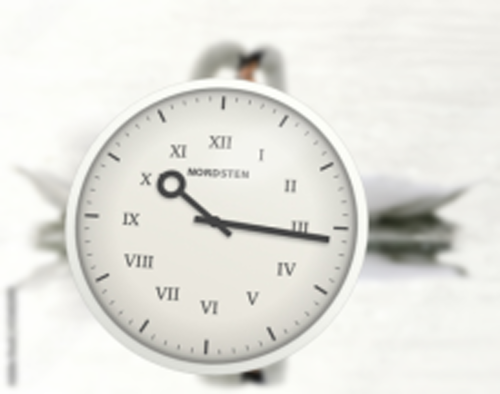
{"hour": 10, "minute": 16}
